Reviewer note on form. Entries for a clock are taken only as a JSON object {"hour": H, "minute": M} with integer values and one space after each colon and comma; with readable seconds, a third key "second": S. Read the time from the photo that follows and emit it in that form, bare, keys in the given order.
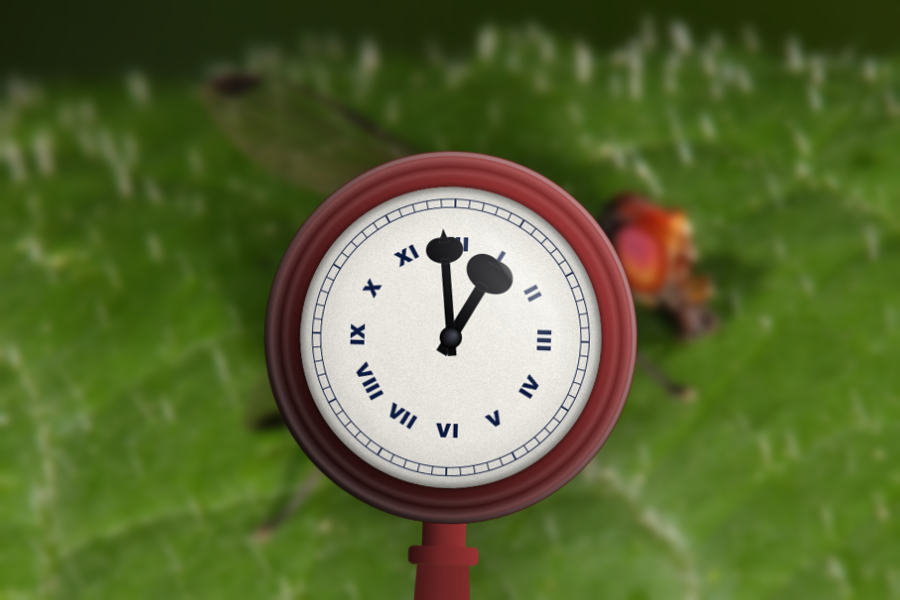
{"hour": 12, "minute": 59}
